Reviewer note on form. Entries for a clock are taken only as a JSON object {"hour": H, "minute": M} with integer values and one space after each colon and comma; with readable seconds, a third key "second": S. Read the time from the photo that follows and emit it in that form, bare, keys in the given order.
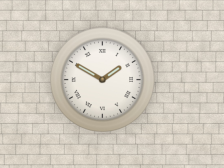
{"hour": 1, "minute": 50}
